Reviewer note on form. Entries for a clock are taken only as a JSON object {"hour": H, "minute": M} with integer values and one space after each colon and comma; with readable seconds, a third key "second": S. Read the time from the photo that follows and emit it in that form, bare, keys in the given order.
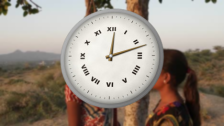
{"hour": 12, "minute": 12}
